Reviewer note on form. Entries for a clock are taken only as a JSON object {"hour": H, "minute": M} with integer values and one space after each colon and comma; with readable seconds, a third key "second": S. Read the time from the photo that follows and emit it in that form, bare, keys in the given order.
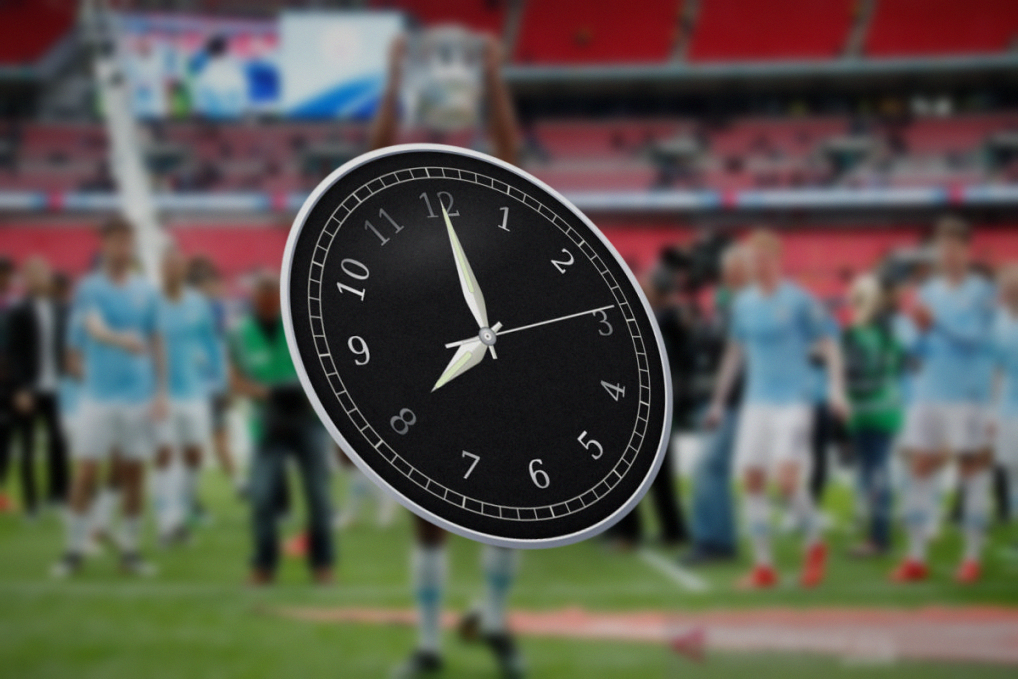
{"hour": 8, "minute": 0, "second": 14}
